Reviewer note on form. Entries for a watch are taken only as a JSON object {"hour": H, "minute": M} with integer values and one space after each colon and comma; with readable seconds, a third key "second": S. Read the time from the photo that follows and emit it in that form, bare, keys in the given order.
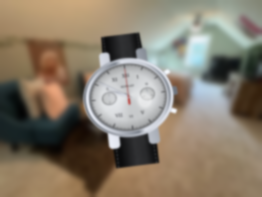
{"hour": 9, "minute": 51}
